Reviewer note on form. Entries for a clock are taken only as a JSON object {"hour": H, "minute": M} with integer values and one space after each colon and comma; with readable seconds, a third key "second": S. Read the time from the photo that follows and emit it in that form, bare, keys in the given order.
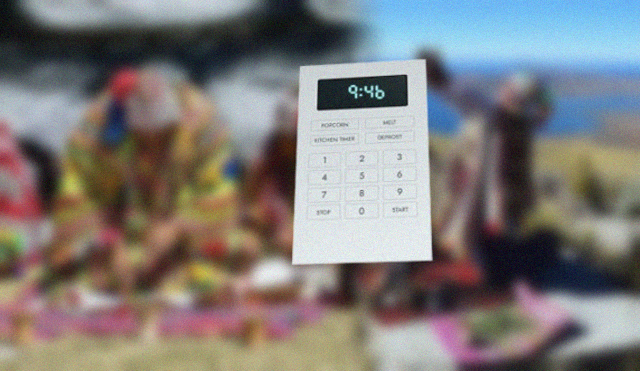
{"hour": 9, "minute": 46}
